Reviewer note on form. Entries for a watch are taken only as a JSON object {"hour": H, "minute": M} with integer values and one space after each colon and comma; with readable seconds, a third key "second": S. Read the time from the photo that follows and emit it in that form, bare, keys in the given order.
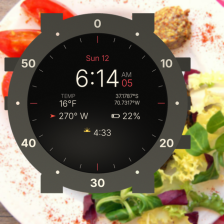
{"hour": 6, "minute": 14, "second": 5}
